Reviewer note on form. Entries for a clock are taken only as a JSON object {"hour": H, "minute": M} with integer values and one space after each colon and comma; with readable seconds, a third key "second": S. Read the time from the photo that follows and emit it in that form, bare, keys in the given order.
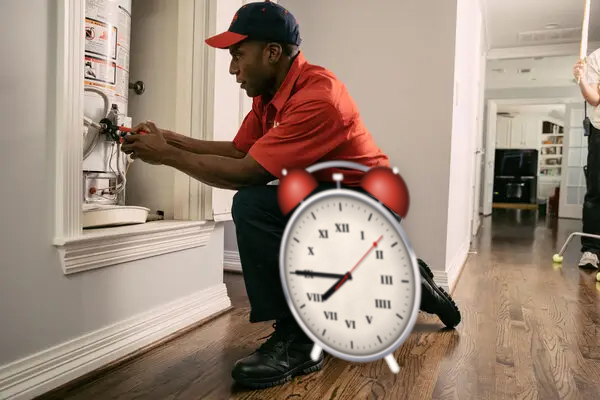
{"hour": 7, "minute": 45, "second": 8}
